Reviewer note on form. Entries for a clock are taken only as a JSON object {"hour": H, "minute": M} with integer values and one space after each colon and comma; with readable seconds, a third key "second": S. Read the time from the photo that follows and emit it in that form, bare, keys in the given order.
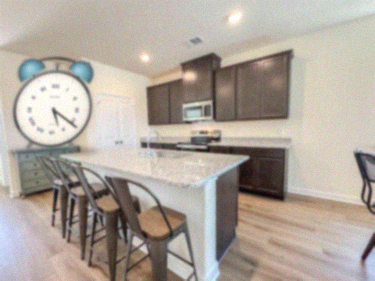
{"hour": 5, "minute": 21}
